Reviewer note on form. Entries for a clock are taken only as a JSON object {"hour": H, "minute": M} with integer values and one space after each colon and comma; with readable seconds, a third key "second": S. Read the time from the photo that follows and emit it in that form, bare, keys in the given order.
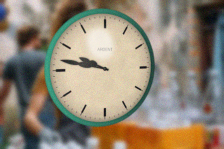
{"hour": 9, "minute": 47}
